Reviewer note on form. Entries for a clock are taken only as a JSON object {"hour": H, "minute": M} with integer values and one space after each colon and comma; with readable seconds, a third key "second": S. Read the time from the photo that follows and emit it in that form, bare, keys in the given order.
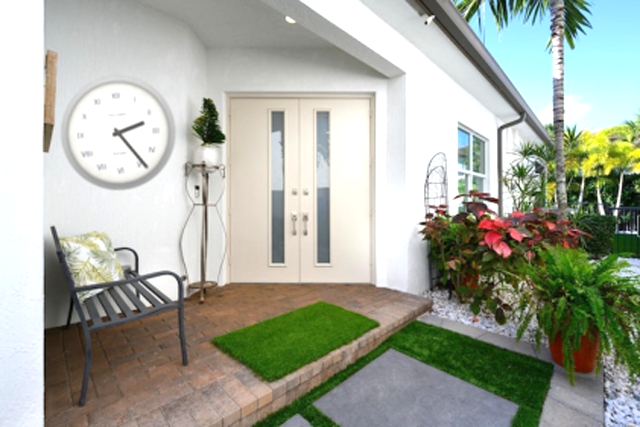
{"hour": 2, "minute": 24}
